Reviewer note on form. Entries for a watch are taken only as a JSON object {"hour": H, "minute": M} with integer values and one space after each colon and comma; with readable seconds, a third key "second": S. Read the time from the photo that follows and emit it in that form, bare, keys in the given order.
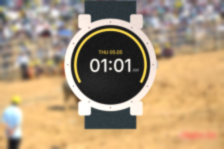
{"hour": 1, "minute": 1}
